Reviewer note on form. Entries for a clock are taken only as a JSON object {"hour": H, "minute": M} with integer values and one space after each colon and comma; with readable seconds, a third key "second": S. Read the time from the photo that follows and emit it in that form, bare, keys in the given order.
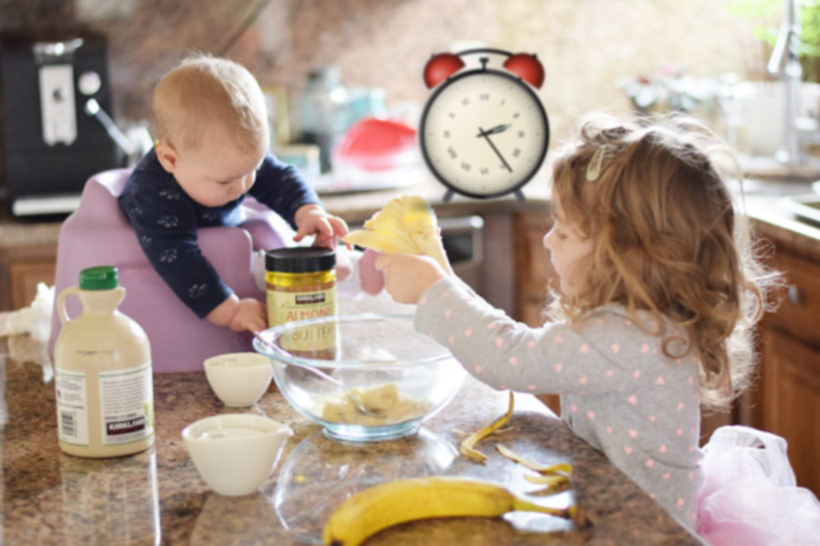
{"hour": 2, "minute": 24}
